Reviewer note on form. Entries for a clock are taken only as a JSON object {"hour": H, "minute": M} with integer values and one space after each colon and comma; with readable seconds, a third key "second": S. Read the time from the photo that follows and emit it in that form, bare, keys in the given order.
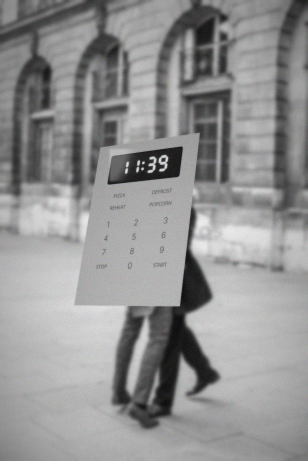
{"hour": 11, "minute": 39}
